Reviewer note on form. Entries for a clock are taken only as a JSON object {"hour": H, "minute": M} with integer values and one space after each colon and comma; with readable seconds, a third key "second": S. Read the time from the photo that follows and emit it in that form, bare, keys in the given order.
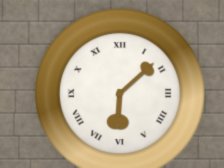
{"hour": 6, "minute": 8}
